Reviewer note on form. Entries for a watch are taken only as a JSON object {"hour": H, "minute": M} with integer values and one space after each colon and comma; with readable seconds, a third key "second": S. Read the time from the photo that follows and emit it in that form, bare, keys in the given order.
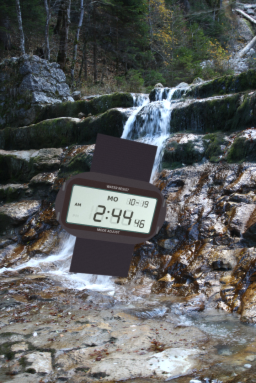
{"hour": 2, "minute": 44}
